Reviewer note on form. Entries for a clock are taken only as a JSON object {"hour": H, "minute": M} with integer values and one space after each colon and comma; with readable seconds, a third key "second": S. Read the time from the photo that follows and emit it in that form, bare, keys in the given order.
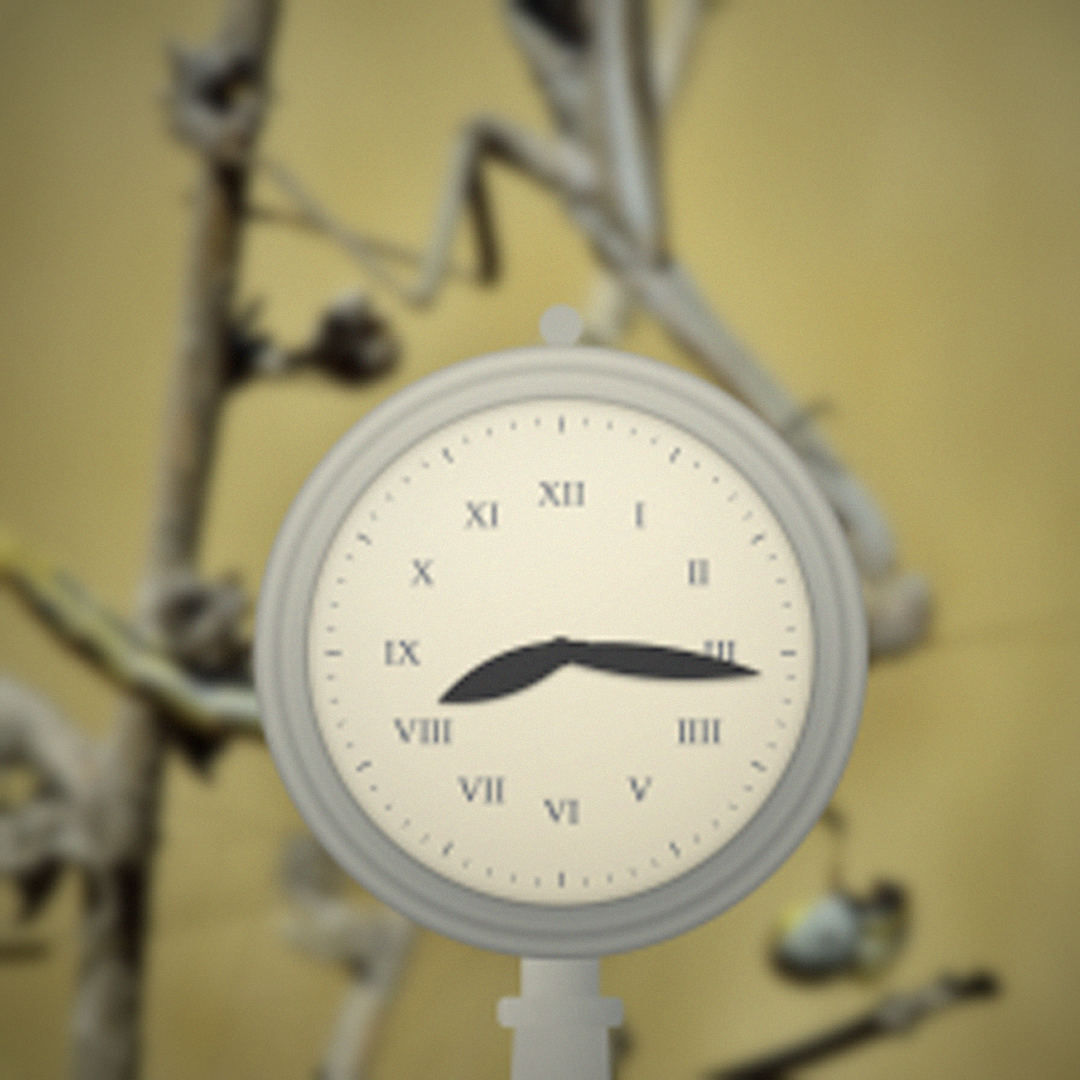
{"hour": 8, "minute": 16}
